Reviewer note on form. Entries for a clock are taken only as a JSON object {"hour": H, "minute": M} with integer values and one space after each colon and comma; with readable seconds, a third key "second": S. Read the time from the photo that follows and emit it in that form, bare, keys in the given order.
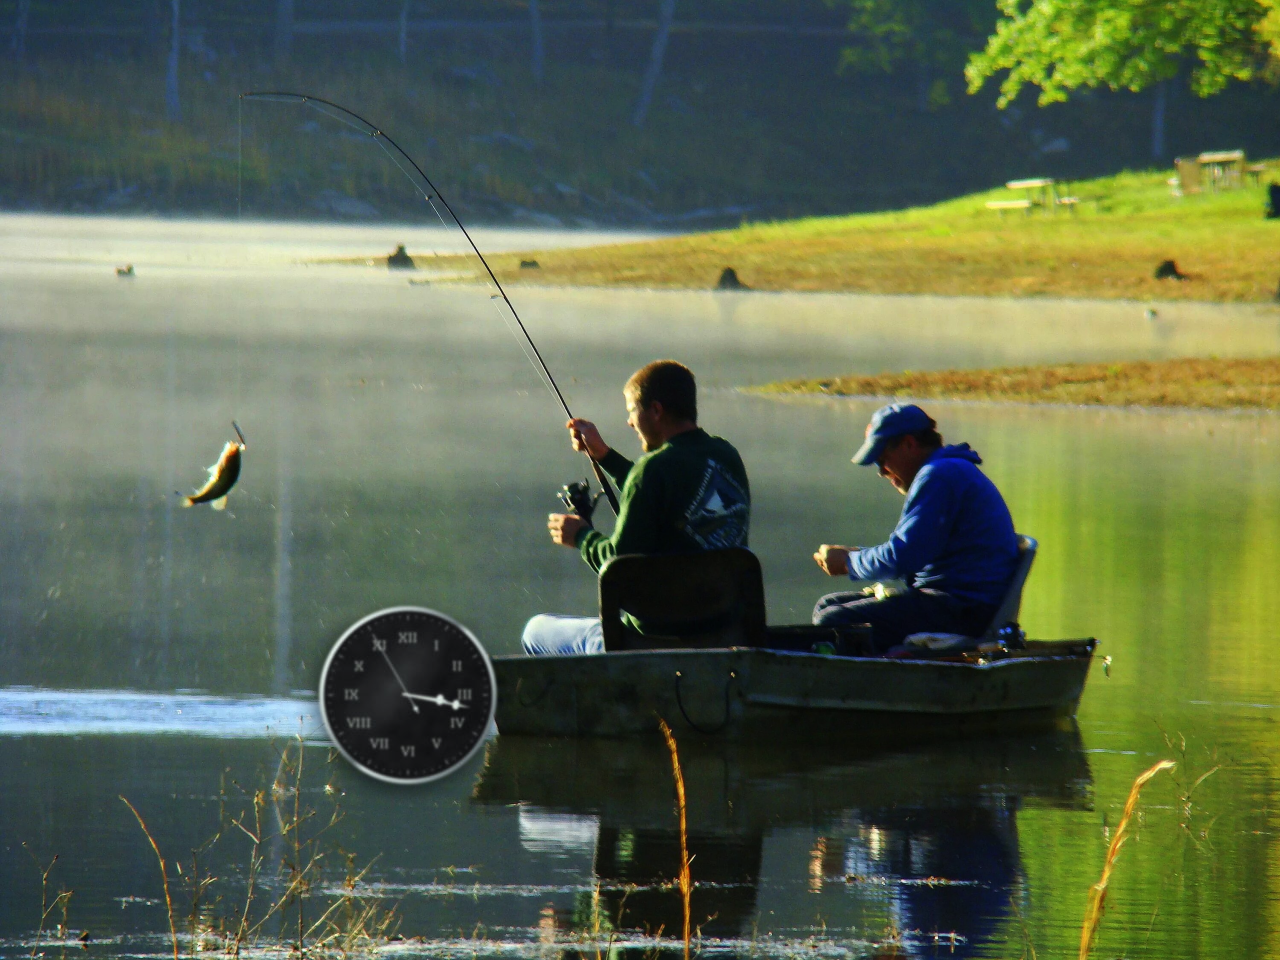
{"hour": 3, "minute": 16, "second": 55}
